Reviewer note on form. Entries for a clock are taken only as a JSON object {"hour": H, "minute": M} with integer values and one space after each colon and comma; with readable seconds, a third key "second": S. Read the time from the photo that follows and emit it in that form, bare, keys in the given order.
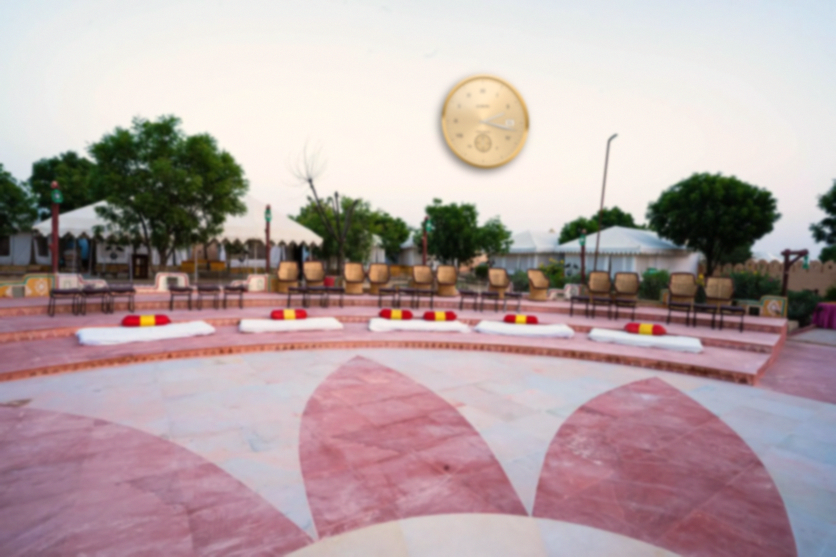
{"hour": 2, "minute": 17}
